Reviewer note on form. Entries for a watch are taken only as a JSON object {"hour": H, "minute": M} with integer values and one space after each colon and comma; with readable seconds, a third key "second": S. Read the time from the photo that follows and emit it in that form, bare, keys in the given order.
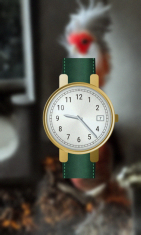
{"hour": 9, "minute": 23}
